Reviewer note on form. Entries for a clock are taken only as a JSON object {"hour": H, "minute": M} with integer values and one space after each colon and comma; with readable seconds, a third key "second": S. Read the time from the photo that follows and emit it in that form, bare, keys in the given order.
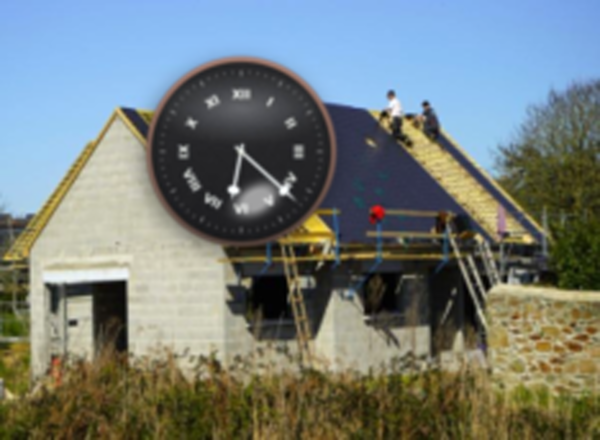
{"hour": 6, "minute": 22}
